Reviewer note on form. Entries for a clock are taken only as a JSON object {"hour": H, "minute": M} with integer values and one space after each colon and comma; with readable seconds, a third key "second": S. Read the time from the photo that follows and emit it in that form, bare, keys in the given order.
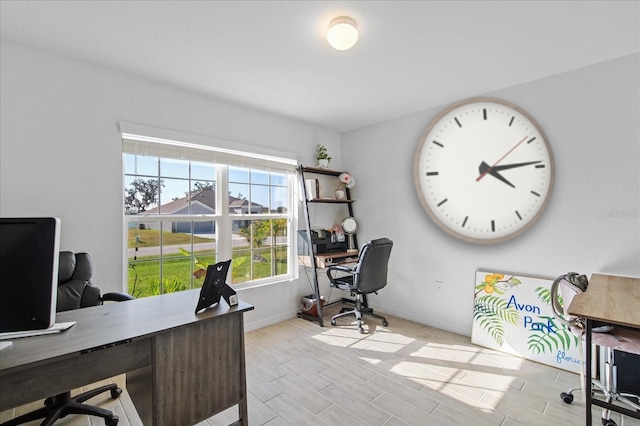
{"hour": 4, "minute": 14, "second": 9}
